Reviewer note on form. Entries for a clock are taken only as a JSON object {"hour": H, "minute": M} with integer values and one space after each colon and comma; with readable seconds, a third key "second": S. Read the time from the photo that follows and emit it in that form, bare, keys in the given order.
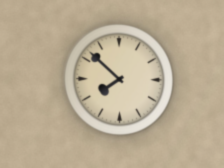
{"hour": 7, "minute": 52}
